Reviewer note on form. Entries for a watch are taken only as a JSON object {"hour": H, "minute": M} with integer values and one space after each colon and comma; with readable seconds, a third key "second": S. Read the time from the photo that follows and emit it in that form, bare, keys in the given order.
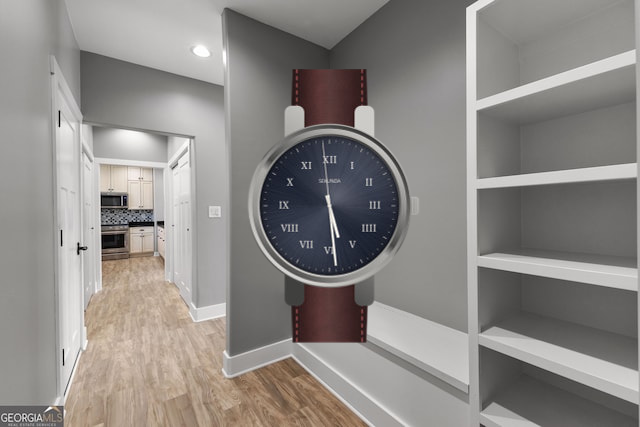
{"hour": 5, "minute": 28, "second": 59}
